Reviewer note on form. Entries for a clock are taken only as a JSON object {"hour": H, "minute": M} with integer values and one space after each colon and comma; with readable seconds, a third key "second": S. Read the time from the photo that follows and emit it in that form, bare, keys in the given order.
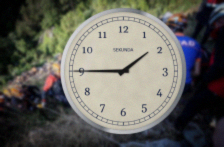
{"hour": 1, "minute": 45}
